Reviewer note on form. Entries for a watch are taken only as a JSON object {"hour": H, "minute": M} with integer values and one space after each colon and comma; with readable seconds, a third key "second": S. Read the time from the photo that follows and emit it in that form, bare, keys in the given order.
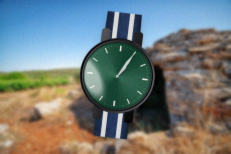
{"hour": 1, "minute": 5}
